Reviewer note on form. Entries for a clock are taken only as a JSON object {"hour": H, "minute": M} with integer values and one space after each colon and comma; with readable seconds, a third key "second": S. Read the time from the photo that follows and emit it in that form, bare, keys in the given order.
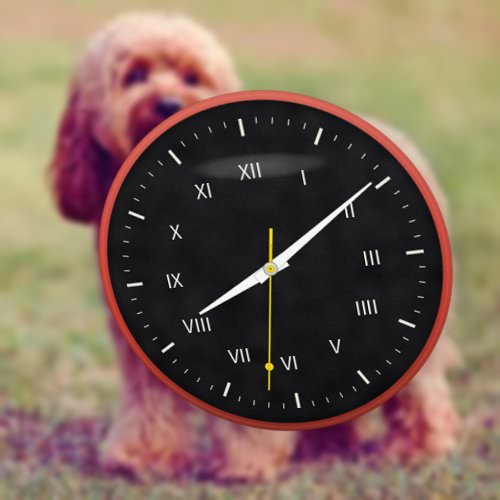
{"hour": 8, "minute": 9, "second": 32}
